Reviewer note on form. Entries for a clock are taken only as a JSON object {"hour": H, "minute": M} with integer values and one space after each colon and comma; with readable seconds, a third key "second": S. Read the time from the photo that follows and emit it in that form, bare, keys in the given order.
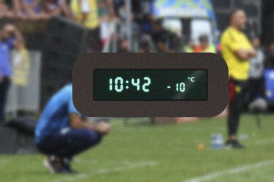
{"hour": 10, "minute": 42}
